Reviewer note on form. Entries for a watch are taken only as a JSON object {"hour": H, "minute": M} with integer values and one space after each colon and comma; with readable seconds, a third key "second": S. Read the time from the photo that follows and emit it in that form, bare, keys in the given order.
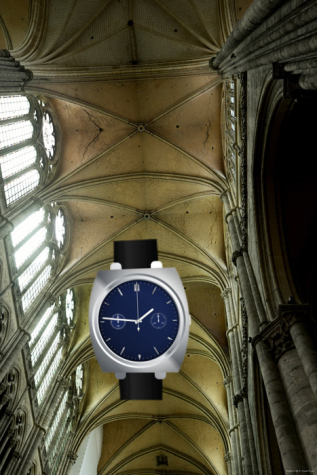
{"hour": 1, "minute": 46}
